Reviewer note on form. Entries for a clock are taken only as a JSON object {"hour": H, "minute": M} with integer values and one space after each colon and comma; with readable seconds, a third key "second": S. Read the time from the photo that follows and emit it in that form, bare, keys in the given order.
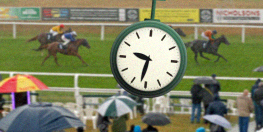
{"hour": 9, "minute": 32}
